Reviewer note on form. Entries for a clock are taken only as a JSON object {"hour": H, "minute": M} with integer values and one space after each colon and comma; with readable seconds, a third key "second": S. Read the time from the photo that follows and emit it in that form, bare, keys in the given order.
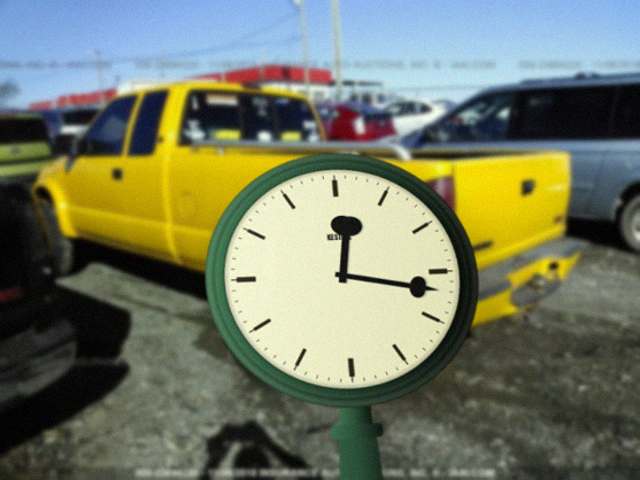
{"hour": 12, "minute": 17}
